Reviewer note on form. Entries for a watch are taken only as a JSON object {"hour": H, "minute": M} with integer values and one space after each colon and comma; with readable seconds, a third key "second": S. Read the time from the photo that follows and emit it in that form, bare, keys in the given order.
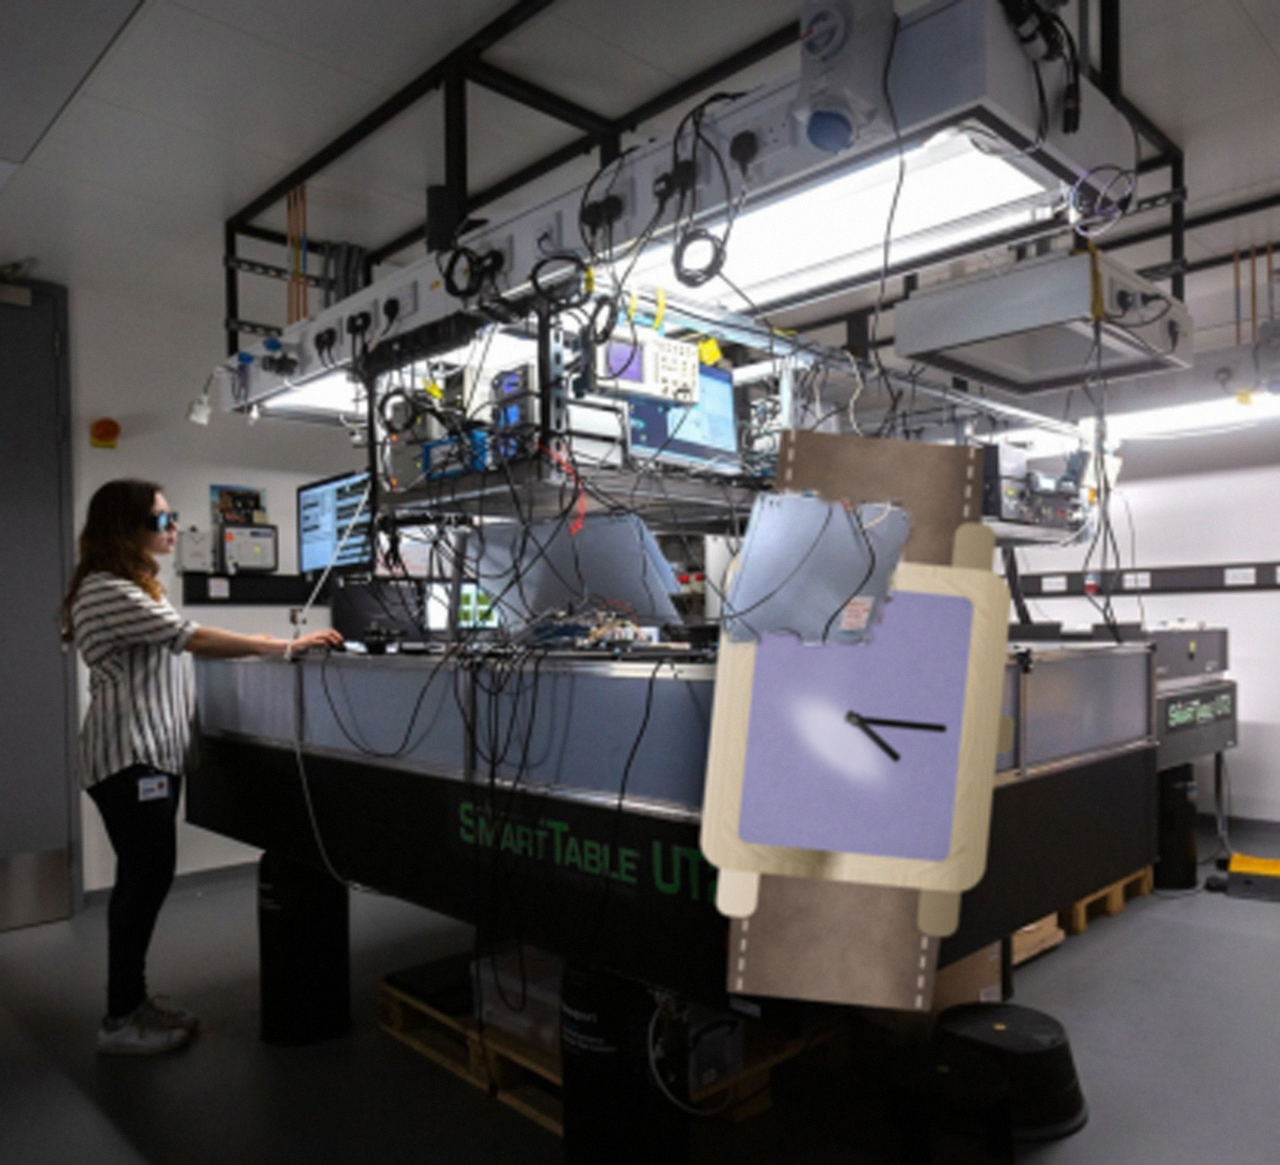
{"hour": 4, "minute": 15}
